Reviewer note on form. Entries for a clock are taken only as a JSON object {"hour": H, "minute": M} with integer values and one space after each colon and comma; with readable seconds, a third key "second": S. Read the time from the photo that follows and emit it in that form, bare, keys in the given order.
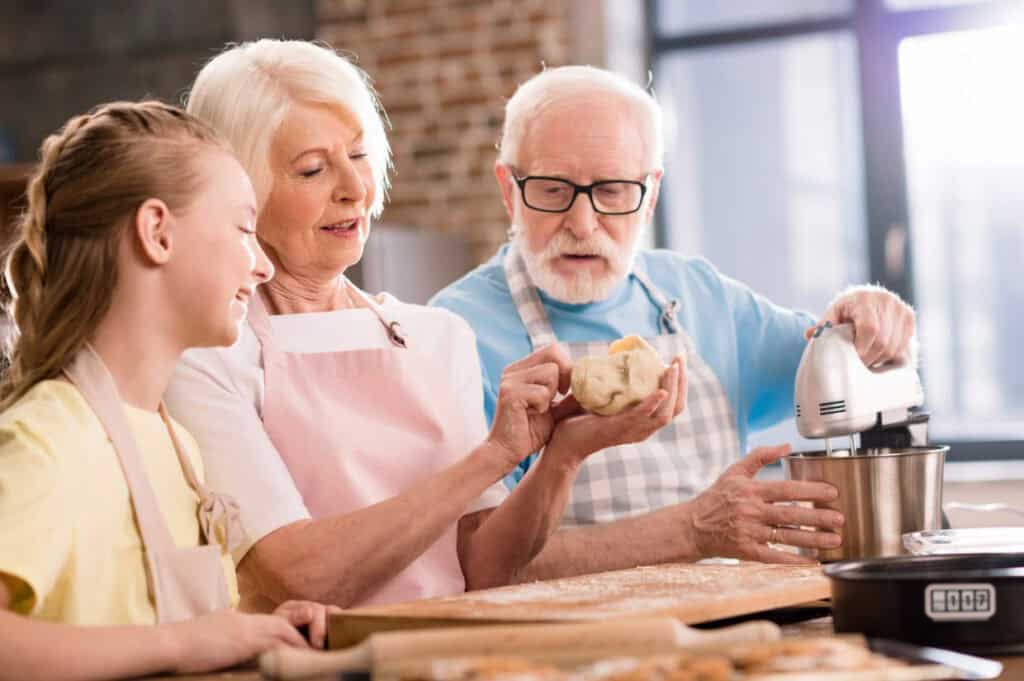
{"hour": 1, "minute": 17}
